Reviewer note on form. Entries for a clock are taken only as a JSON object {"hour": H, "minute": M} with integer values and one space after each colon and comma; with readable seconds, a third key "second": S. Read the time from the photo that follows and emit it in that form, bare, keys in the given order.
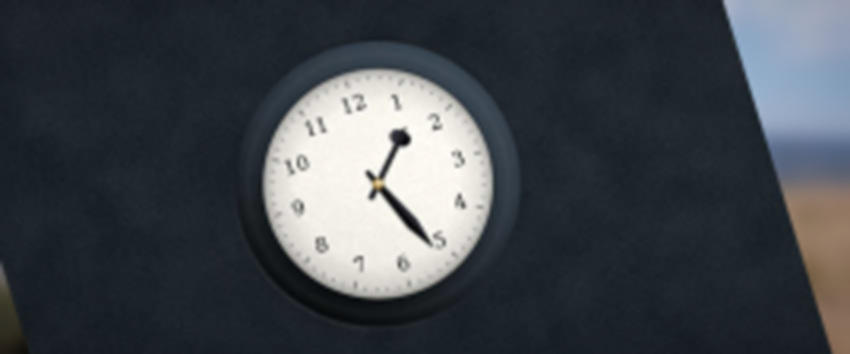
{"hour": 1, "minute": 26}
